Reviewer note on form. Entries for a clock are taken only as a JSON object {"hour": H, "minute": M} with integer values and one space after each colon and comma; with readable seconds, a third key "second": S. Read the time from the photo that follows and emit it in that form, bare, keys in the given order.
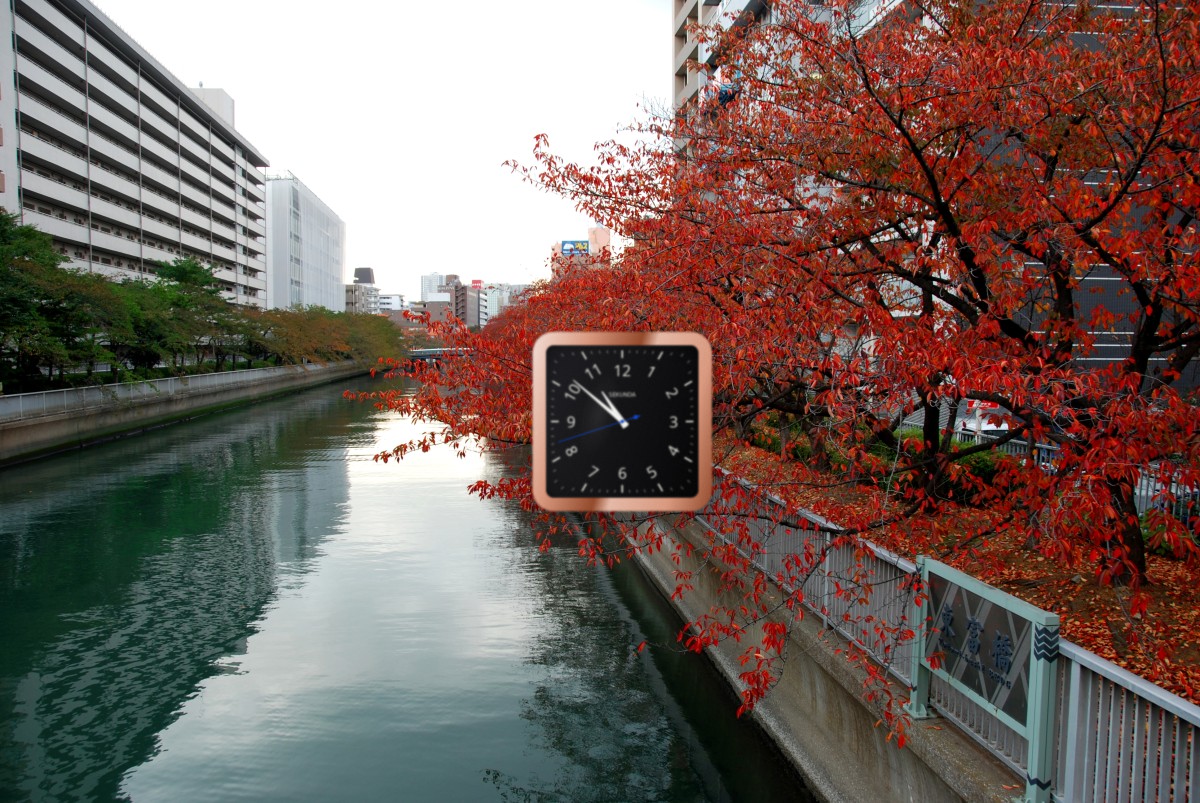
{"hour": 10, "minute": 51, "second": 42}
